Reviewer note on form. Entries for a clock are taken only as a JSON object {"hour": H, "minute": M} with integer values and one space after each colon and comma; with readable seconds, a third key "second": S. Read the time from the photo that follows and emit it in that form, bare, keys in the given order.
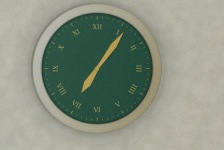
{"hour": 7, "minute": 6}
